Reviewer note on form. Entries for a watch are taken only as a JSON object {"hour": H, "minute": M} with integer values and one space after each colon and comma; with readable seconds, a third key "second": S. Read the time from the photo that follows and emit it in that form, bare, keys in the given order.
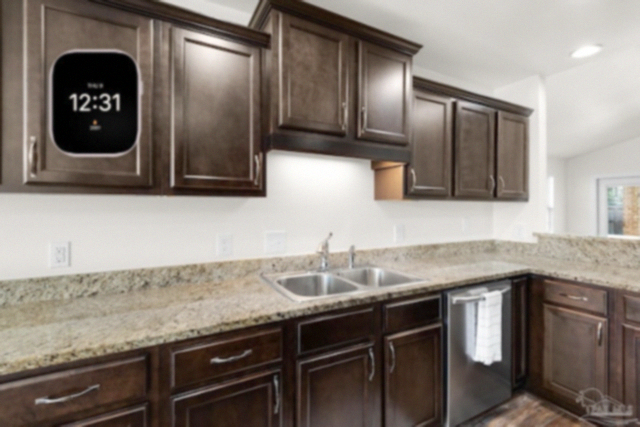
{"hour": 12, "minute": 31}
